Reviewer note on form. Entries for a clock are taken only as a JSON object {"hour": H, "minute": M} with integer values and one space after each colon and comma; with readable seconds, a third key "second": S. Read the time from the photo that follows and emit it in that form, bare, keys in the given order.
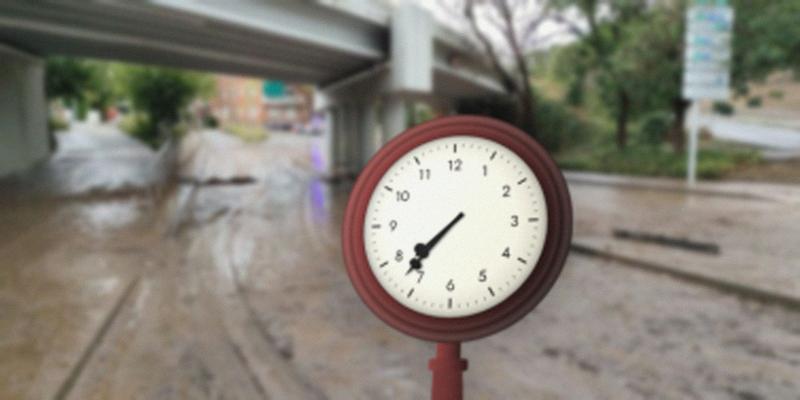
{"hour": 7, "minute": 37}
